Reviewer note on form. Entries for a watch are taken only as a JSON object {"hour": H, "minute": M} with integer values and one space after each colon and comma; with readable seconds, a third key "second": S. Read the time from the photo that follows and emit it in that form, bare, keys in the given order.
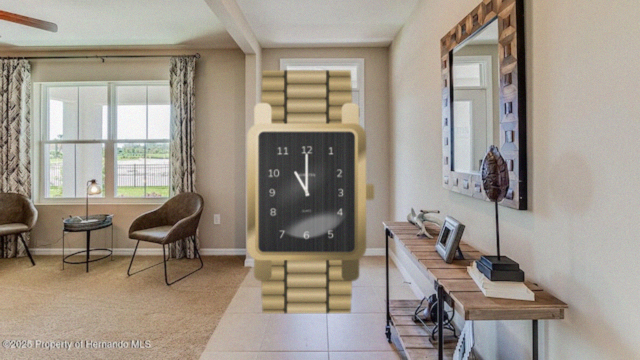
{"hour": 11, "minute": 0}
